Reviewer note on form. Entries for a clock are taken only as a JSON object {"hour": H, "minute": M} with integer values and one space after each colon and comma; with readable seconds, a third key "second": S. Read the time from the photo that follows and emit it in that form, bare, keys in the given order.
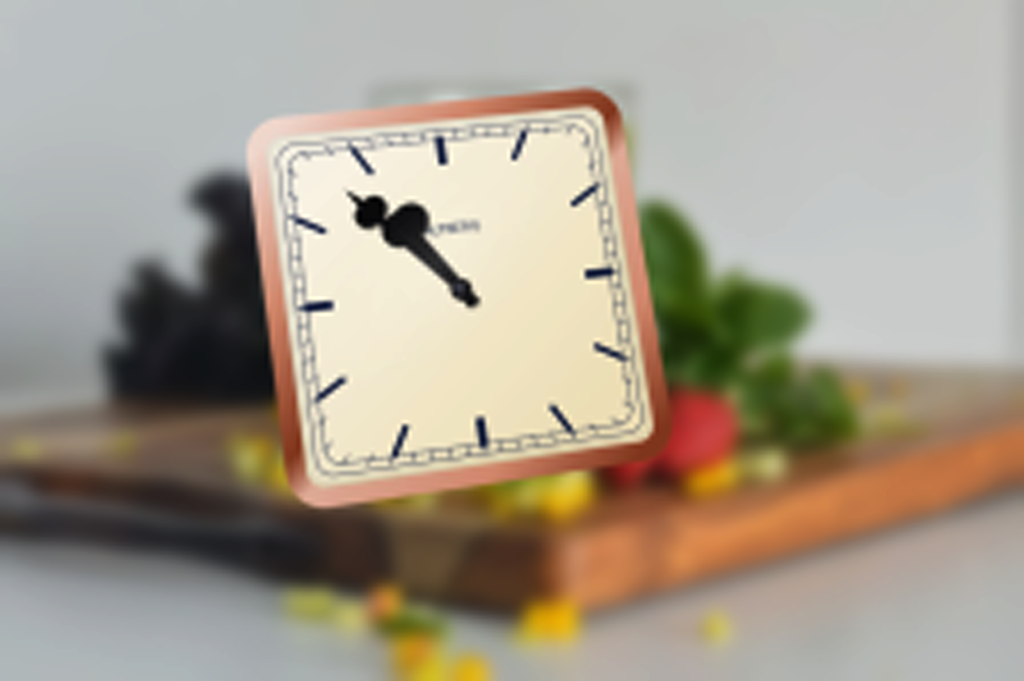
{"hour": 10, "minute": 53}
